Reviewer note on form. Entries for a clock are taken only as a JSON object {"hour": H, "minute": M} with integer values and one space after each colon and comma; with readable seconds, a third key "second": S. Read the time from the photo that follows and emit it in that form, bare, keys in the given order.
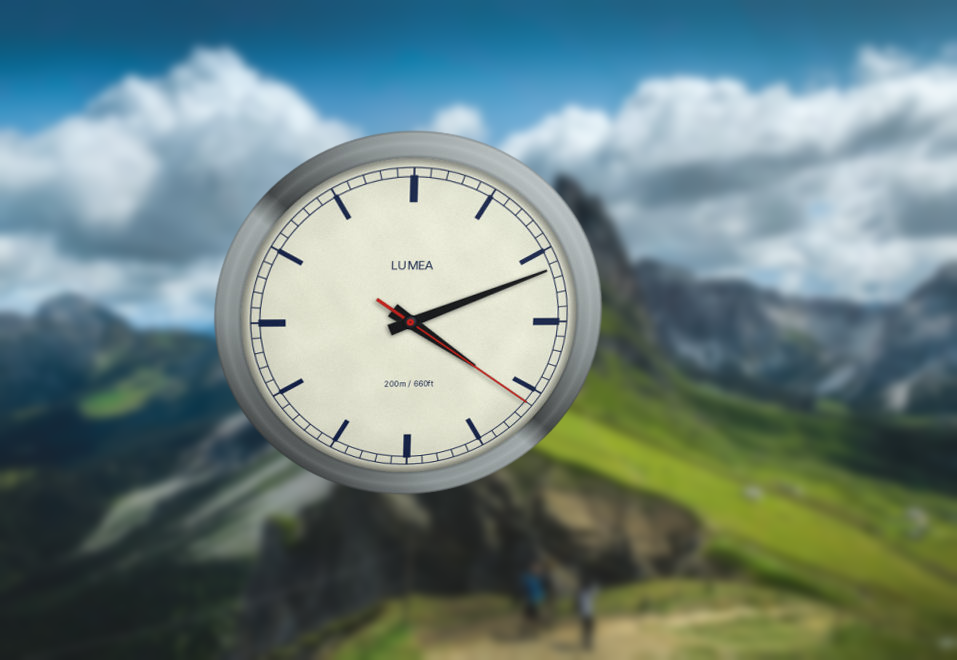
{"hour": 4, "minute": 11, "second": 21}
